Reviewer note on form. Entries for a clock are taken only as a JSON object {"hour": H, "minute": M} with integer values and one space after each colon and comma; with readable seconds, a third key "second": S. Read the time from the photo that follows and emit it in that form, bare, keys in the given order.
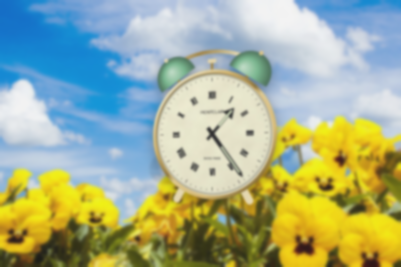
{"hour": 1, "minute": 24}
